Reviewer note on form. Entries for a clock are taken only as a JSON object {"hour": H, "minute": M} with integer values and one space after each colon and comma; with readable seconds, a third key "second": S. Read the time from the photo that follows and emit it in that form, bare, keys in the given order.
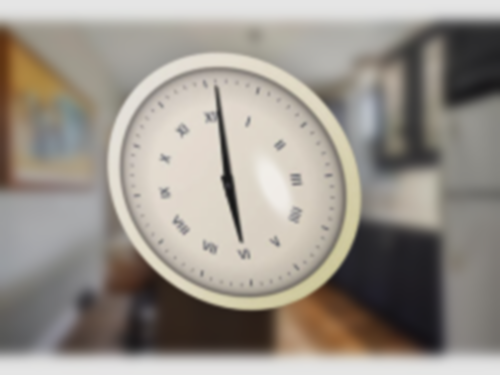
{"hour": 6, "minute": 1}
